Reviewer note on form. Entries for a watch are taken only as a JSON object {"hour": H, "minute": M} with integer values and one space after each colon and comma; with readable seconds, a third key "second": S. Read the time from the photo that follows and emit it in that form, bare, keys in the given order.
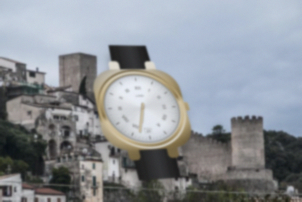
{"hour": 6, "minute": 33}
